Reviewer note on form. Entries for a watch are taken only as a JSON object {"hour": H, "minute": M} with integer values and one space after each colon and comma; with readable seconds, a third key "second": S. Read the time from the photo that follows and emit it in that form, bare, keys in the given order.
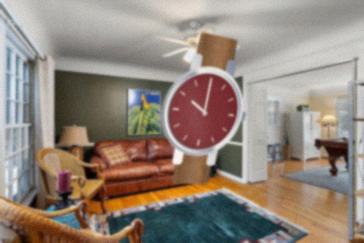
{"hour": 10, "minute": 0}
